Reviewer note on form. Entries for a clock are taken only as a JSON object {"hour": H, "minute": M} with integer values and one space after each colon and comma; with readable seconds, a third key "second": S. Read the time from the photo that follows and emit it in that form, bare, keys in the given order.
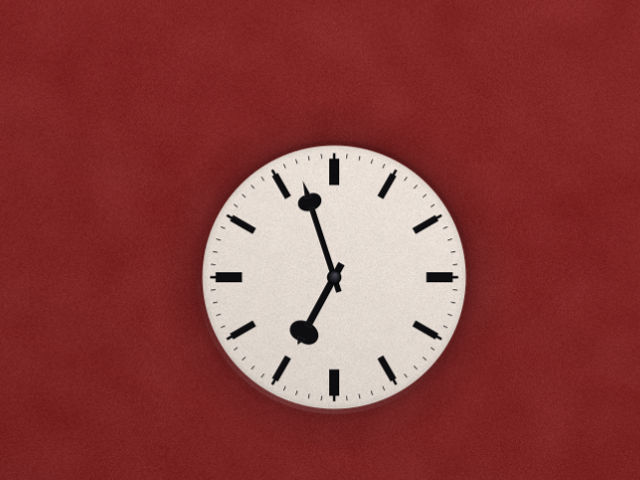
{"hour": 6, "minute": 57}
